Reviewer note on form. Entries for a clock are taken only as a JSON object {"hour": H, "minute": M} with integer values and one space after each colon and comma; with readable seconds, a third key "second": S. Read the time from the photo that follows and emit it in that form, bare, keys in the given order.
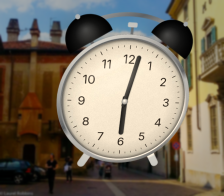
{"hour": 6, "minute": 2}
